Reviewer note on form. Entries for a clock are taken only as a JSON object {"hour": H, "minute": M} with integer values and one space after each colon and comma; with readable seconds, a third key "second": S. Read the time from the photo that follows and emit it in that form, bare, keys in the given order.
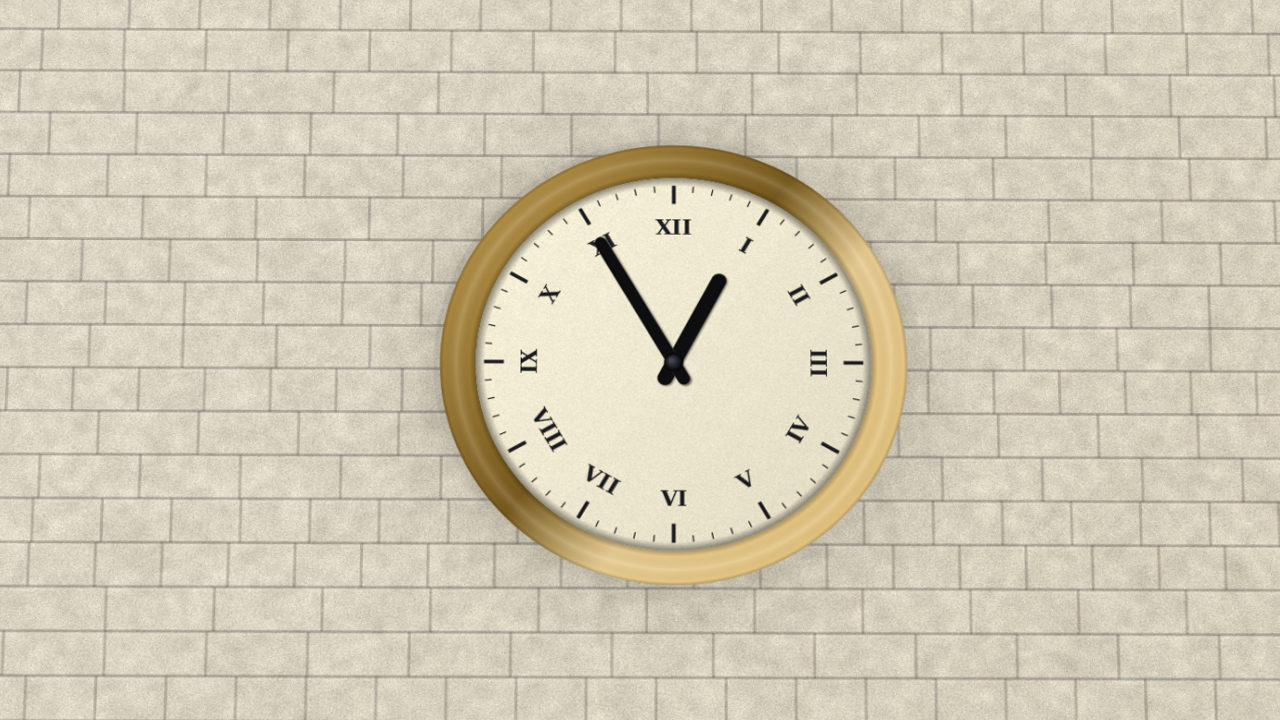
{"hour": 12, "minute": 55}
